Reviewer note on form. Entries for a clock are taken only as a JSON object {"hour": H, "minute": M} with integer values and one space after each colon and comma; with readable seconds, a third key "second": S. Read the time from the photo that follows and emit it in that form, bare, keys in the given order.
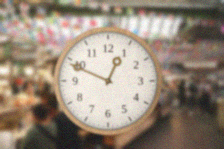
{"hour": 12, "minute": 49}
